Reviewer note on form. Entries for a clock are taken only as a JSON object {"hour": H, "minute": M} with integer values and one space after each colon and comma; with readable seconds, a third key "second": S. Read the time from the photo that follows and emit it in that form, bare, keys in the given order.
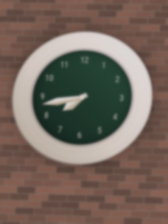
{"hour": 7, "minute": 43}
